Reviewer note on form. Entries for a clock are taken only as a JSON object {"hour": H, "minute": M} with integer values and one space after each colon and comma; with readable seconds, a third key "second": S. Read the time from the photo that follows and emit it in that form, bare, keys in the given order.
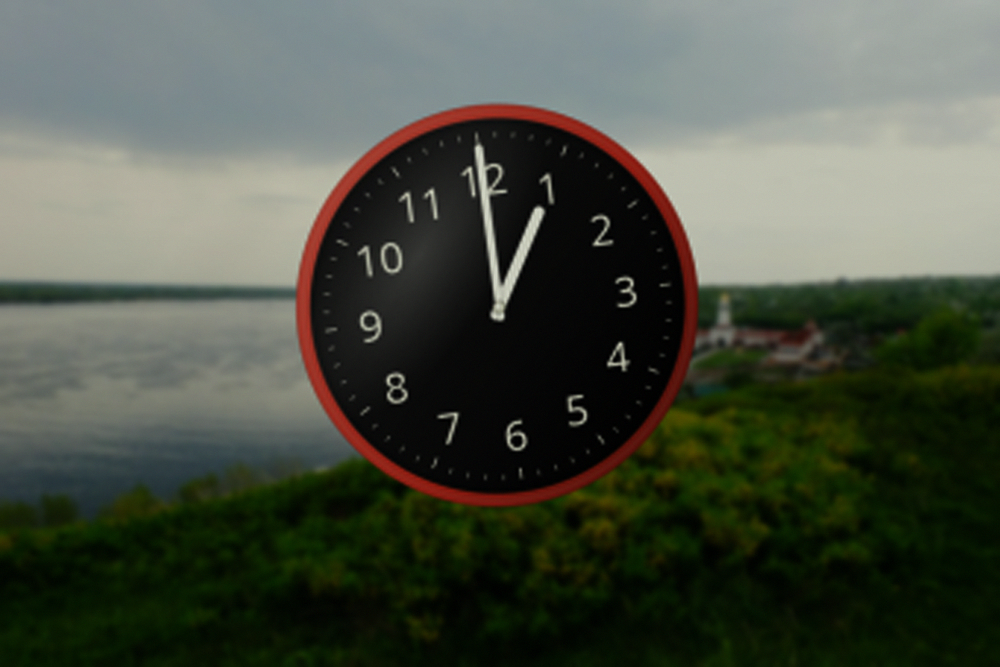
{"hour": 1, "minute": 0}
